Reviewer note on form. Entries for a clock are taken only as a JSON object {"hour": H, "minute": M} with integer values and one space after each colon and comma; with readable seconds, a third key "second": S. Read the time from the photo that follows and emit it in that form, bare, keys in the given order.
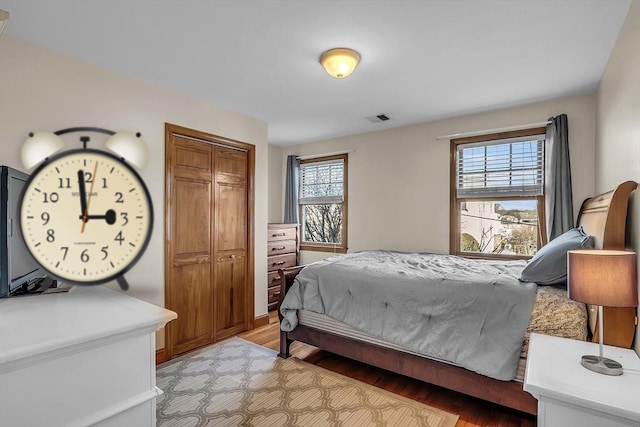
{"hour": 2, "minute": 59, "second": 2}
